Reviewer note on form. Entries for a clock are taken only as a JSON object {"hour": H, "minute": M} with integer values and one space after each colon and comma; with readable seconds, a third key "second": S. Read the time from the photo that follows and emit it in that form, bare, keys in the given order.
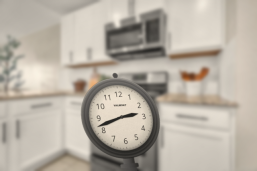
{"hour": 2, "minute": 42}
